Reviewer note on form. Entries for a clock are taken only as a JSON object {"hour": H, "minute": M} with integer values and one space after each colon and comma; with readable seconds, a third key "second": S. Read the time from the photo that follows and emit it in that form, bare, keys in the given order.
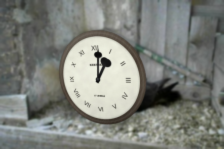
{"hour": 1, "minute": 1}
